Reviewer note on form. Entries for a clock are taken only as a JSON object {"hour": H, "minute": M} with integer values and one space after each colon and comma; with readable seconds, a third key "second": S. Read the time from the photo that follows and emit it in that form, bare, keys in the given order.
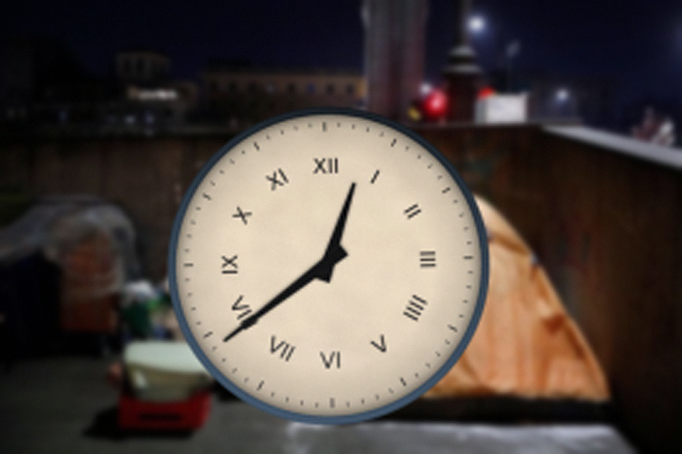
{"hour": 12, "minute": 39}
